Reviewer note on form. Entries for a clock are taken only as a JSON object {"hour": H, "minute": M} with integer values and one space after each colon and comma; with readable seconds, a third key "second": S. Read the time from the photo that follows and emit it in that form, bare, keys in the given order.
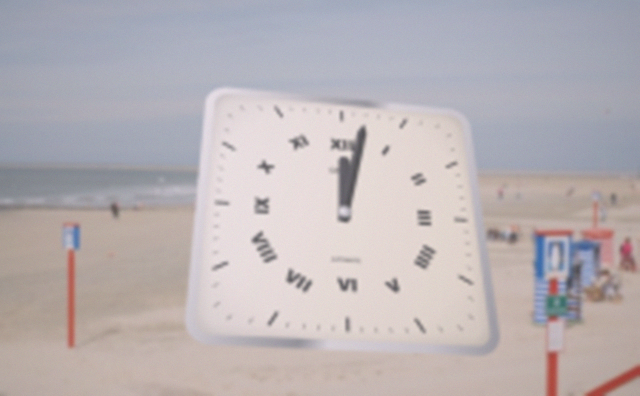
{"hour": 12, "minute": 2}
